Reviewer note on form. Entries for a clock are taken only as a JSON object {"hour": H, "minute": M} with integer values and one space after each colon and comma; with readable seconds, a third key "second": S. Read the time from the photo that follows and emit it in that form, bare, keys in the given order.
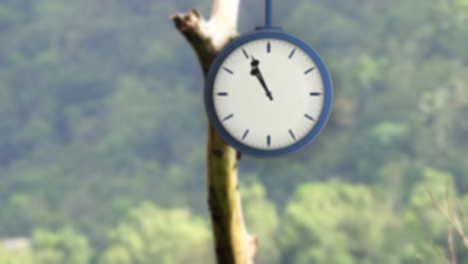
{"hour": 10, "minute": 56}
